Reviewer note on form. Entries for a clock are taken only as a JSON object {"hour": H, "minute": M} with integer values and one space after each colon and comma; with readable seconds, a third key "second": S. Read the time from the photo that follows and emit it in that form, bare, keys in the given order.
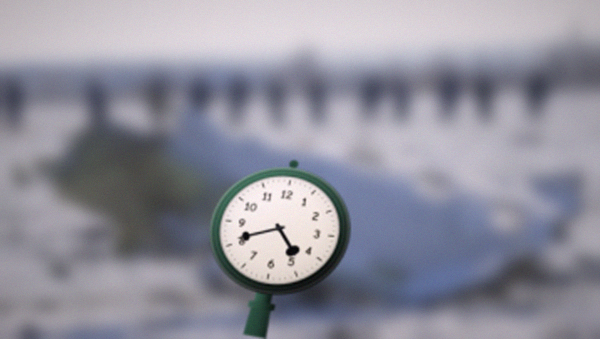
{"hour": 4, "minute": 41}
